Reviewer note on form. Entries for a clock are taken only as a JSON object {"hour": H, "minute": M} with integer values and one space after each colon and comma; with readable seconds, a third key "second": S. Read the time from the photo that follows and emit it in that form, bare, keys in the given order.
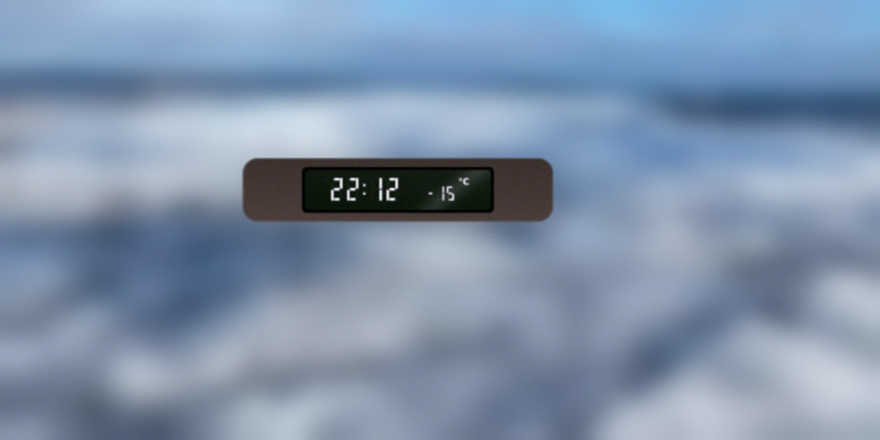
{"hour": 22, "minute": 12}
